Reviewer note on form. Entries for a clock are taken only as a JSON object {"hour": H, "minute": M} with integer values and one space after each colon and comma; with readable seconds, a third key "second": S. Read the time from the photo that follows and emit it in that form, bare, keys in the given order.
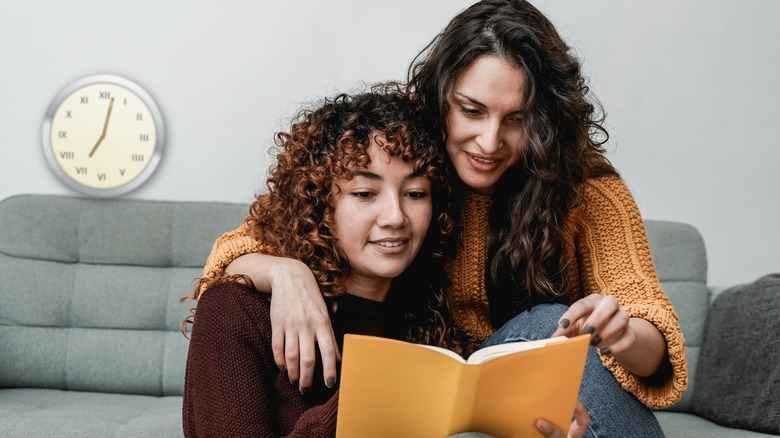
{"hour": 7, "minute": 2}
